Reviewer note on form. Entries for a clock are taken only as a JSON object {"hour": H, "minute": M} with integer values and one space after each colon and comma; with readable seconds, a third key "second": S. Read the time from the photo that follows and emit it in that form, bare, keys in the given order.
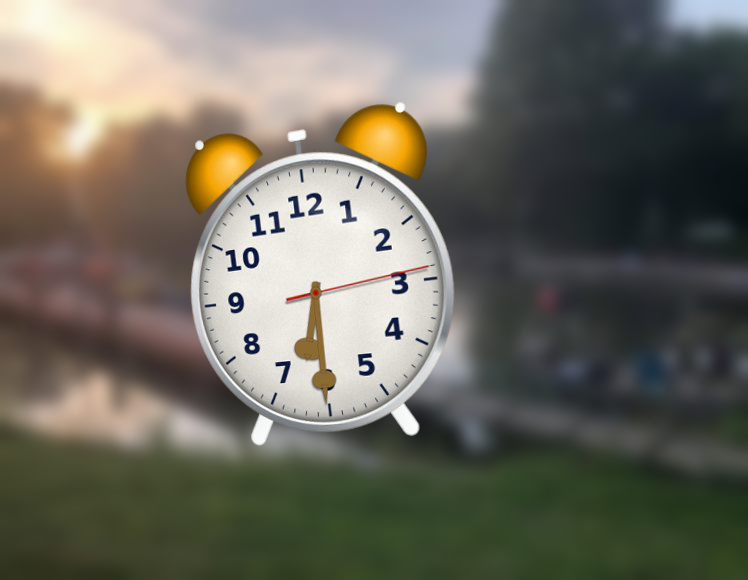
{"hour": 6, "minute": 30, "second": 14}
